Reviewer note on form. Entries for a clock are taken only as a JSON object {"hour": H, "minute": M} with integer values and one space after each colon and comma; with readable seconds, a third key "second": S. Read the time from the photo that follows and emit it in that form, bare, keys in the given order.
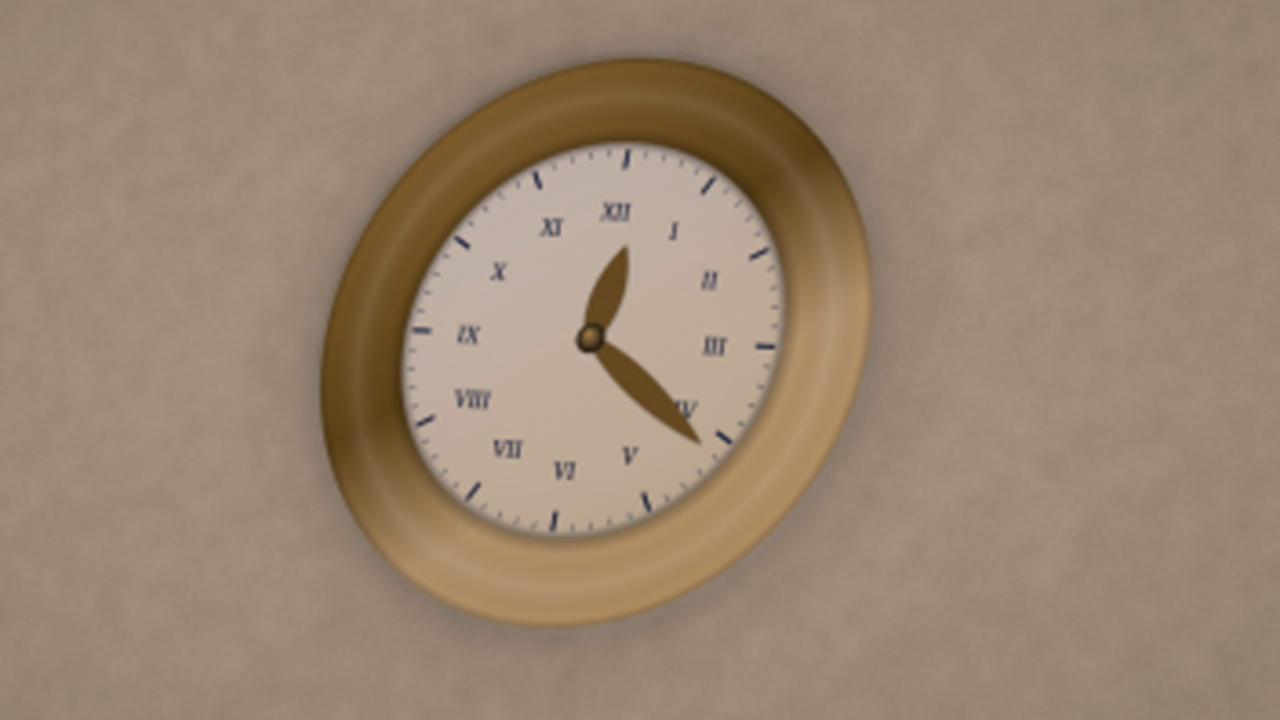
{"hour": 12, "minute": 21}
